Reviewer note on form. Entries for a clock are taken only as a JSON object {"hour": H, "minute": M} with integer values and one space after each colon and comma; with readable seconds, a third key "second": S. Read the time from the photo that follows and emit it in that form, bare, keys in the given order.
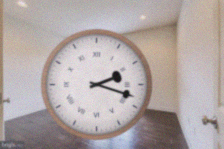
{"hour": 2, "minute": 18}
